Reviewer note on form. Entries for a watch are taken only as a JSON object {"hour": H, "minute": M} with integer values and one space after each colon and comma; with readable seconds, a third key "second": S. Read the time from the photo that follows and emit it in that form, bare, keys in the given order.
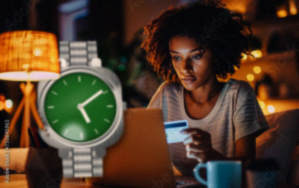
{"hour": 5, "minute": 9}
